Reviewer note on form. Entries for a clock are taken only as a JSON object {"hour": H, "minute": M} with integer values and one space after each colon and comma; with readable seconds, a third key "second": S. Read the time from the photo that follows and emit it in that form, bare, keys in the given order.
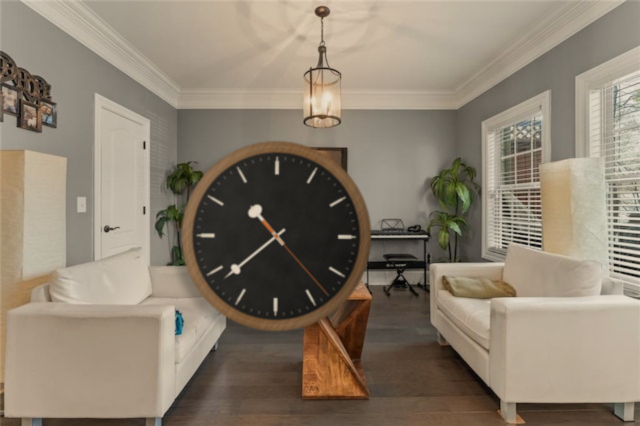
{"hour": 10, "minute": 38, "second": 23}
